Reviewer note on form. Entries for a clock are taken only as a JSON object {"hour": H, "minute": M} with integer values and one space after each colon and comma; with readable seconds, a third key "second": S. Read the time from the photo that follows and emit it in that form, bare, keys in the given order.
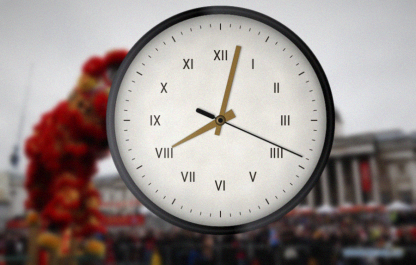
{"hour": 8, "minute": 2, "second": 19}
